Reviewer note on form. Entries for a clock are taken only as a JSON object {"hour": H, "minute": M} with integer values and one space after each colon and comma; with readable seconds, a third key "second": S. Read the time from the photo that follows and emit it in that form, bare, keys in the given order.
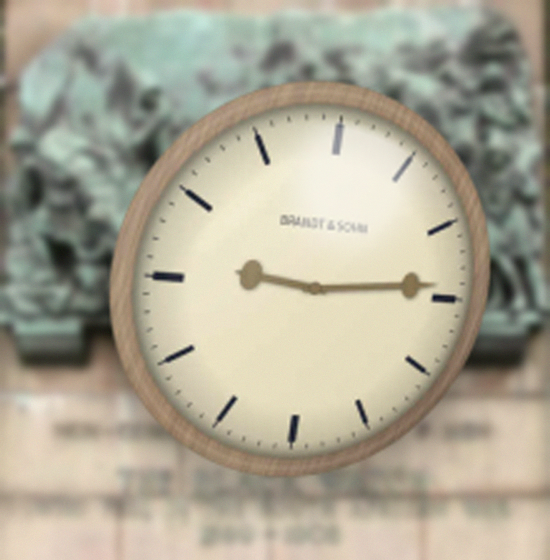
{"hour": 9, "minute": 14}
